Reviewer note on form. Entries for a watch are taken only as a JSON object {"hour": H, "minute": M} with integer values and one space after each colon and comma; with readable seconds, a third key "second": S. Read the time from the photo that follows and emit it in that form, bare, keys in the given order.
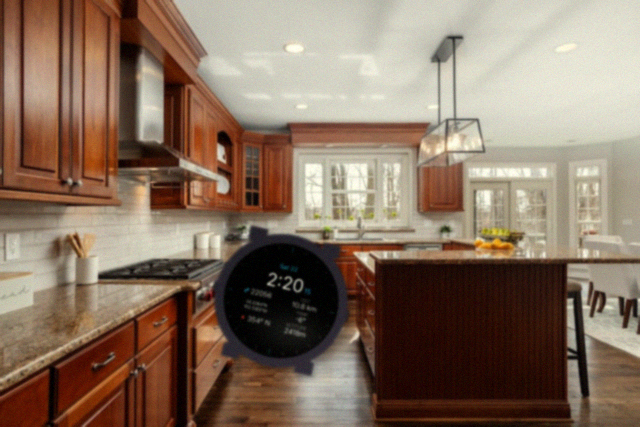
{"hour": 2, "minute": 20}
